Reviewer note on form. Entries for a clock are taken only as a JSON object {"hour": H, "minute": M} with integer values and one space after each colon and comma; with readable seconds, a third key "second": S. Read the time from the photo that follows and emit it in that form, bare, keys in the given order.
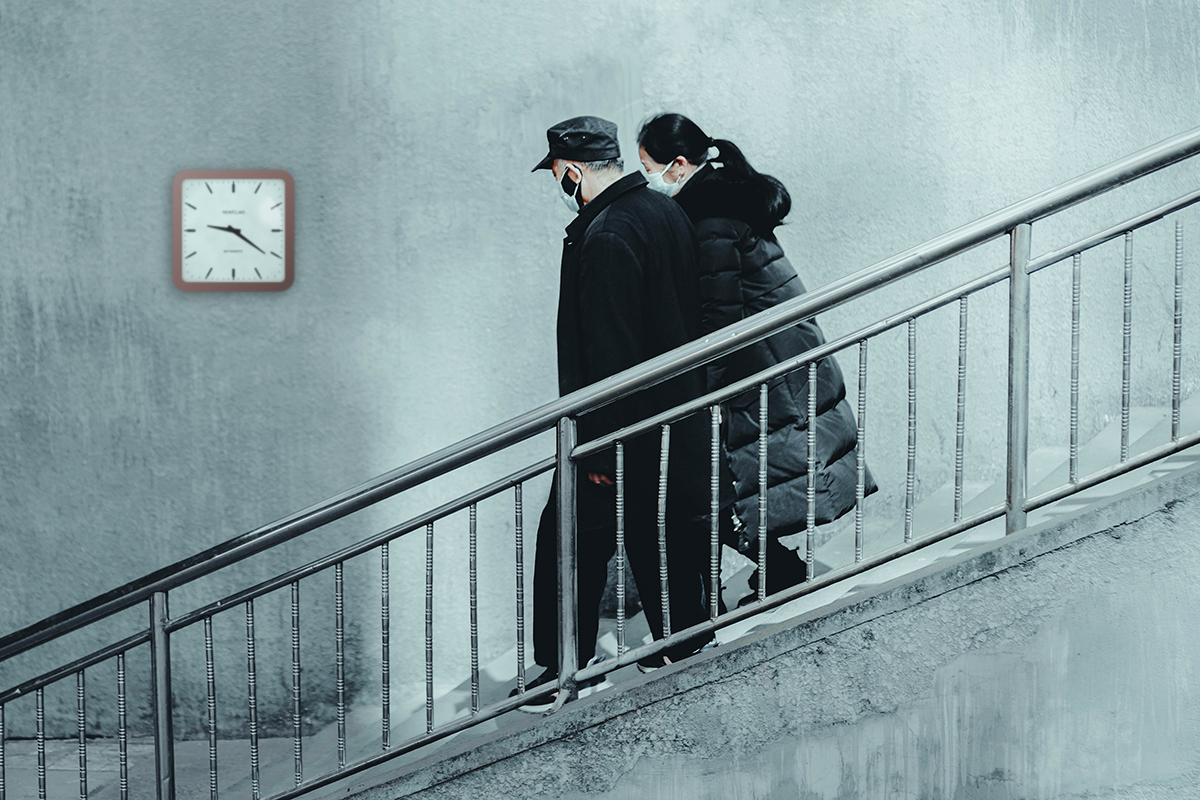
{"hour": 9, "minute": 21}
